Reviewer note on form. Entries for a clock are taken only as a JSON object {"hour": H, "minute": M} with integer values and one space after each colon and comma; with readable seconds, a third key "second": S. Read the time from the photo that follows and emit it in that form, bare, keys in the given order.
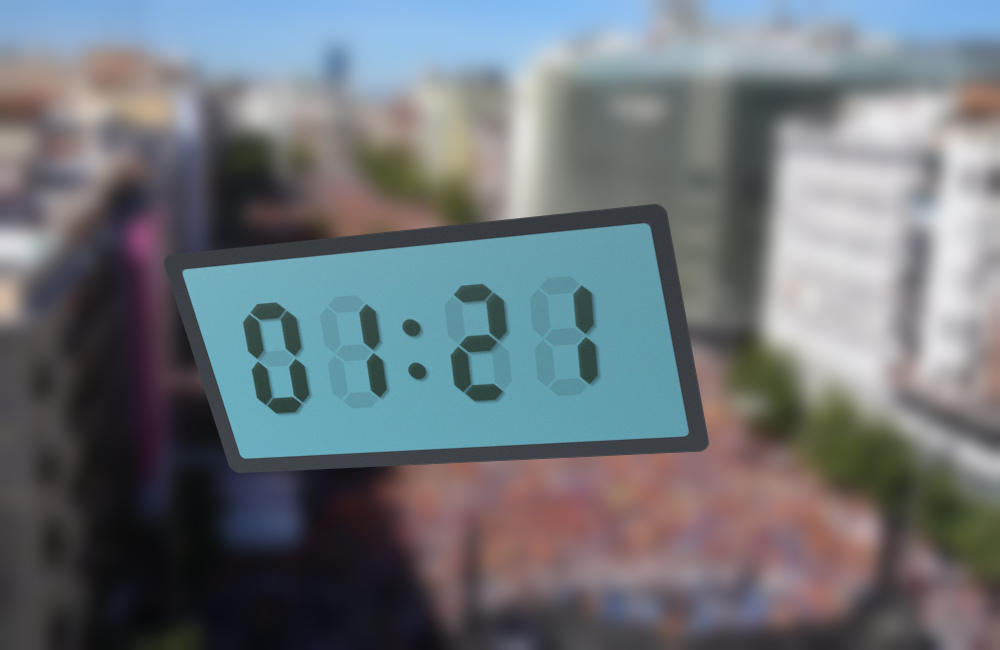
{"hour": 1, "minute": 21}
